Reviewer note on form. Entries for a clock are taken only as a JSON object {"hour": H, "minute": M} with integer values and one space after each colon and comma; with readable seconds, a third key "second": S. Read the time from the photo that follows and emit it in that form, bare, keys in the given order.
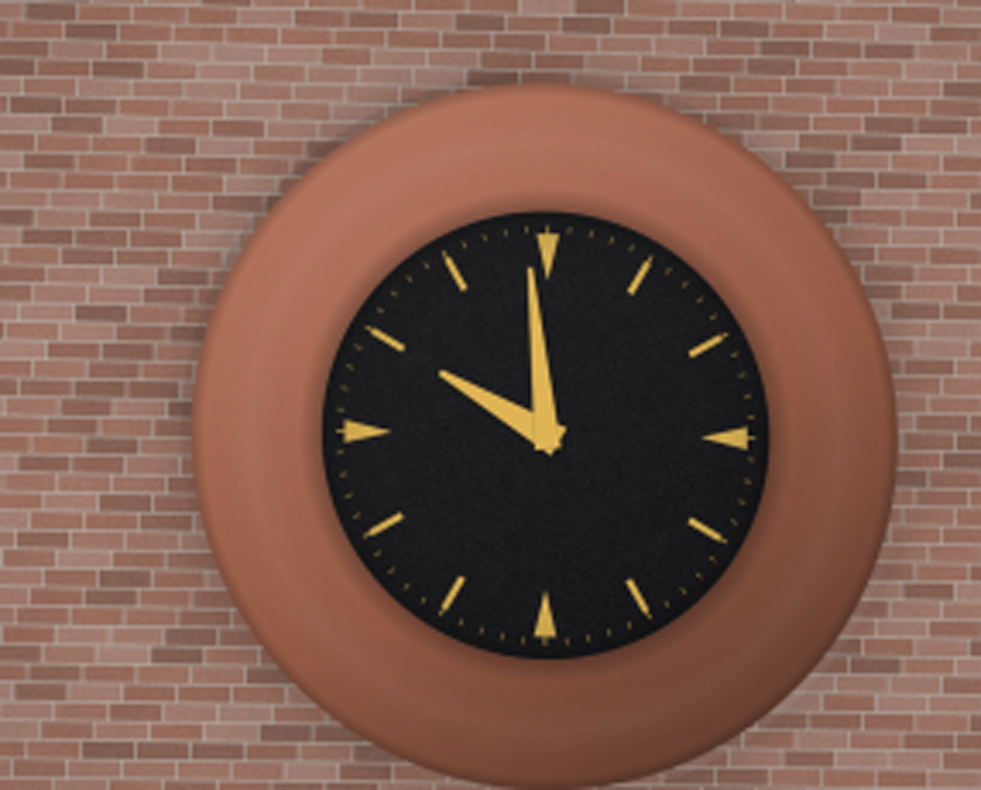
{"hour": 9, "minute": 59}
